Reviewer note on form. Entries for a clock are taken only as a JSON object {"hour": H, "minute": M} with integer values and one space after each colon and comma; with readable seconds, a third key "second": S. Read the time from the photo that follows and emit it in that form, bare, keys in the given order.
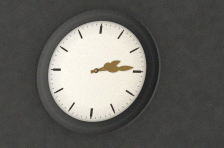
{"hour": 2, "minute": 14}
